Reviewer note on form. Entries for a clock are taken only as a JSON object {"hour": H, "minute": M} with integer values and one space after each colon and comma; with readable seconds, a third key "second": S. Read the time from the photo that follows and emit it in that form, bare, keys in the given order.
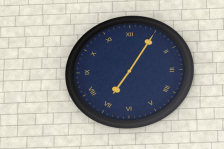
{"hour": 7, "minute": 5}
